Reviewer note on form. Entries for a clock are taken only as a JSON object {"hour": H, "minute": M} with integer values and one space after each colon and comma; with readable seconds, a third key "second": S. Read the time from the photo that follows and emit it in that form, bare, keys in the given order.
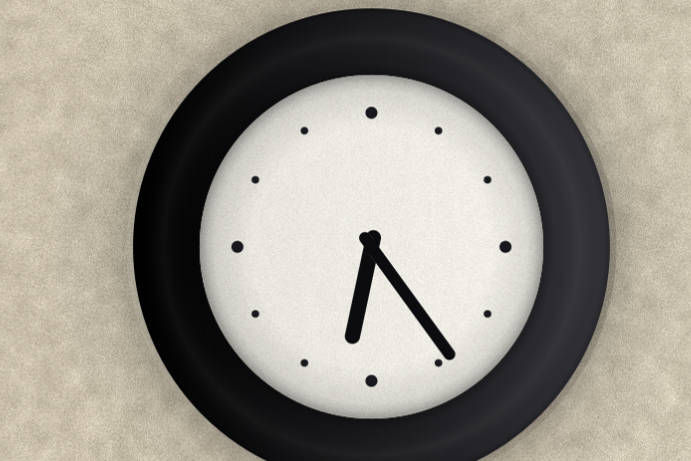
{"hour": 6, "minute": 24}
